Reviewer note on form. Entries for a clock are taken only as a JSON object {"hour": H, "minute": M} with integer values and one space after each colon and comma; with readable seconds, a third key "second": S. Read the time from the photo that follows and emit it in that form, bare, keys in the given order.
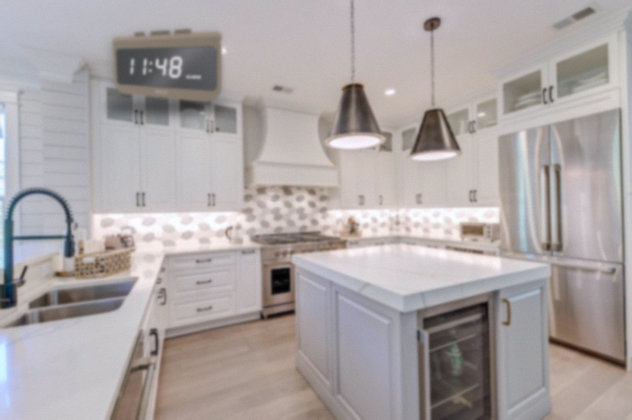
{"hour": 11, "minute": 48}
